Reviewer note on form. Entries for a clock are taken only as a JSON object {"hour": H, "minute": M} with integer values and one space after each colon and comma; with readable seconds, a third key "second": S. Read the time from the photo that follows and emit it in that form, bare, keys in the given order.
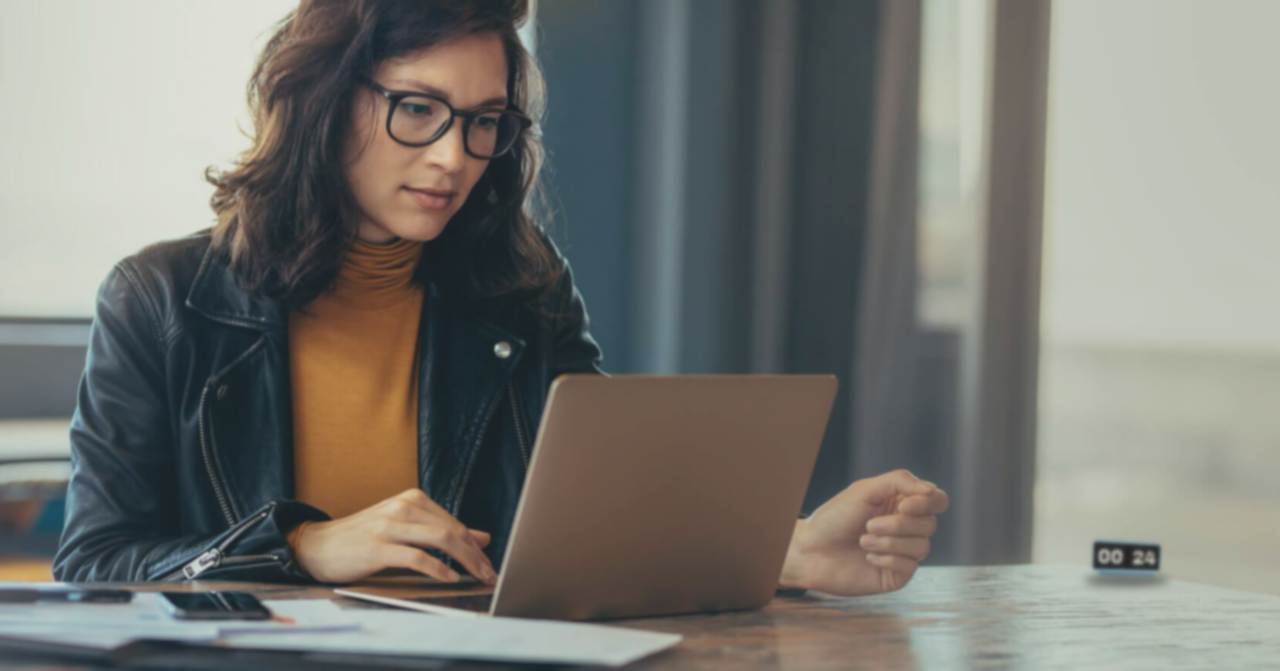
{"hour": 0, "minute": 24}
